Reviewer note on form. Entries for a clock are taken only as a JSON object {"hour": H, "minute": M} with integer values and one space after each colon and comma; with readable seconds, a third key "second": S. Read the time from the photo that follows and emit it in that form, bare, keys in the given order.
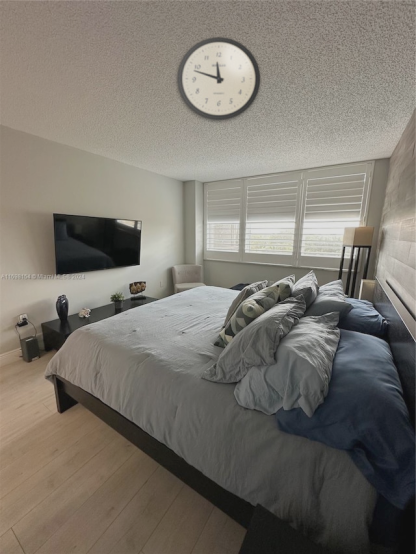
{"hour": 11, "minute": 48}
